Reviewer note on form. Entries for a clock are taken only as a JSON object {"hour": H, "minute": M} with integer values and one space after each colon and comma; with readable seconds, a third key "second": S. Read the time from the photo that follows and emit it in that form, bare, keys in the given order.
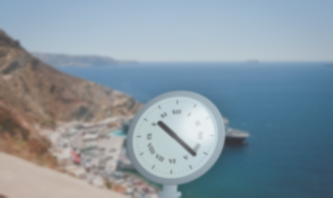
{"hour": 10, "minute": 22}
